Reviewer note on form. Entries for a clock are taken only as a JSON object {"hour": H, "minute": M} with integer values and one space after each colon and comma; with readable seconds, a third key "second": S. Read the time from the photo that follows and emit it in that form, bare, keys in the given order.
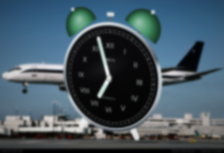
{"hour": 6, "minute": 57}
